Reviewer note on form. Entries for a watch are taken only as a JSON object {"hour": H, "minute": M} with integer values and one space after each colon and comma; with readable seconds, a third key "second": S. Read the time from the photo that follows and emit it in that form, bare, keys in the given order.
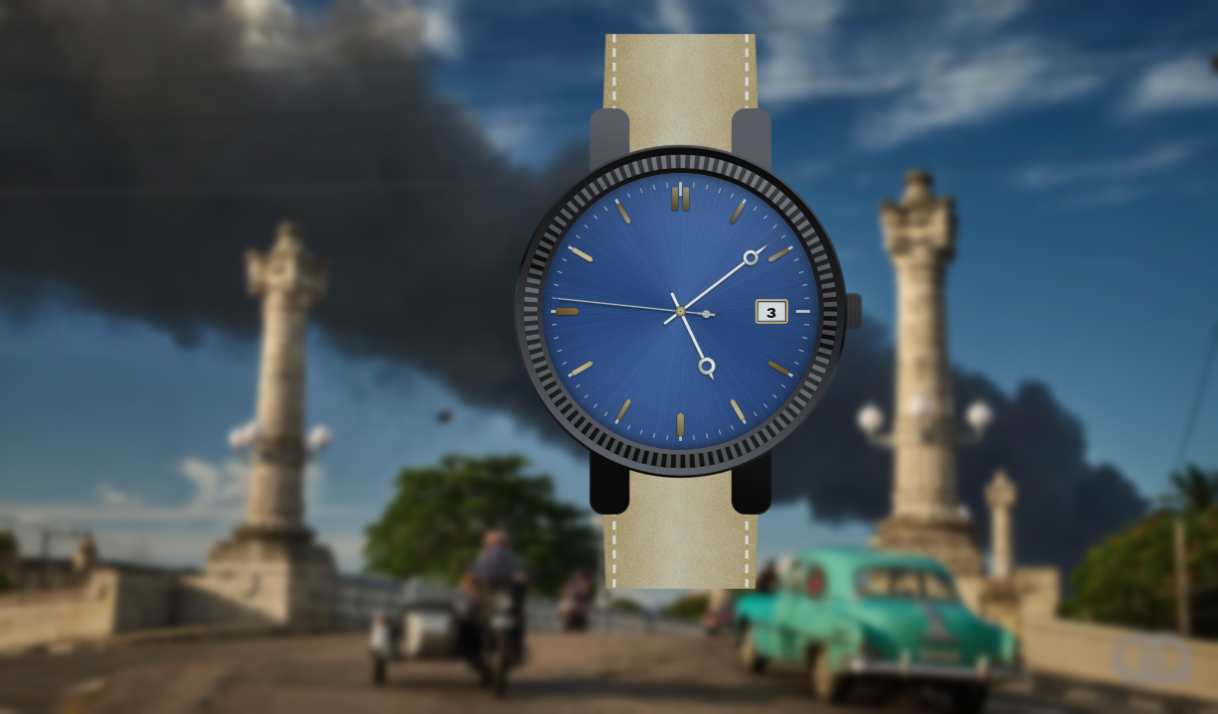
{"hour": 5, "minute": 8, "second": 46}
